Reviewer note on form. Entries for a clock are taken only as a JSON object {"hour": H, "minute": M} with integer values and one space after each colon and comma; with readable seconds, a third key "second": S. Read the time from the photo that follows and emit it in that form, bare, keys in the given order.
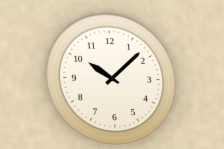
{"hour": 10, "minute": 8}
